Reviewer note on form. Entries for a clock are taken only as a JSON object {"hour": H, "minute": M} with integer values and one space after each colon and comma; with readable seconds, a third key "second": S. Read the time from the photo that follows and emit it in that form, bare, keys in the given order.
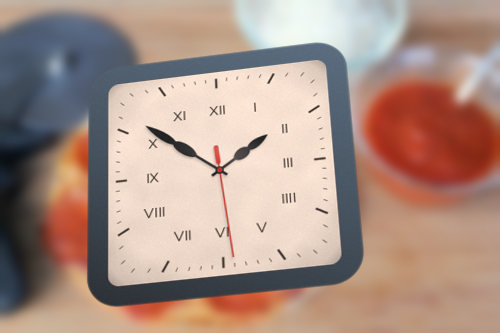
{"hour": 1, "minute": 51, "second": 29}
